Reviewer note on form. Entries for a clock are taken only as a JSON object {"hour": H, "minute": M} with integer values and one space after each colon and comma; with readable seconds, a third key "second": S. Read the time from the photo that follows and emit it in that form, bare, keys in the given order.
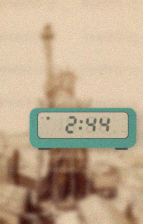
{"hour": 2, "minute": 44}
